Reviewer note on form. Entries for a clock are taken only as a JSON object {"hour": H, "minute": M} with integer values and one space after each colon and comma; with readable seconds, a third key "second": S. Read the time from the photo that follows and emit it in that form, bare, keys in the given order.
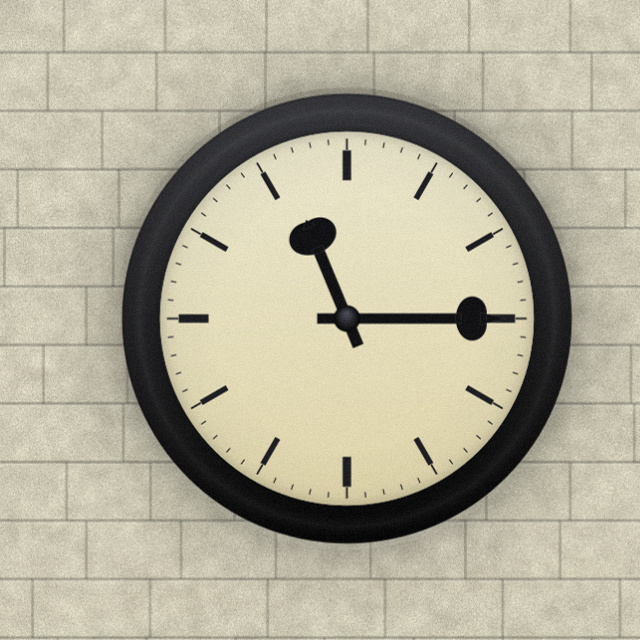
{"hour": 11, "minute": 15}
